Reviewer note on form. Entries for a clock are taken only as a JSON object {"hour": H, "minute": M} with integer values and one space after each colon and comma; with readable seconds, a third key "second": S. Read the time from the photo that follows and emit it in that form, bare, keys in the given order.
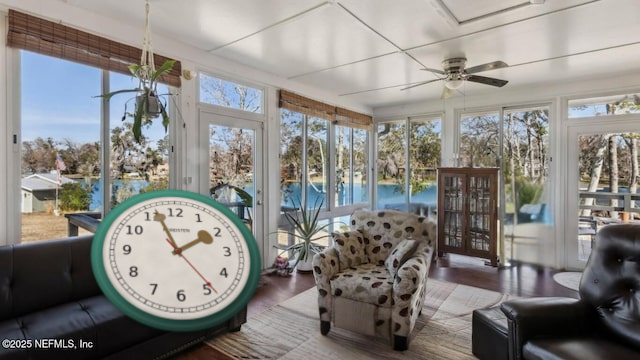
{"hour": 1, "minute": 56, "second": 24}
